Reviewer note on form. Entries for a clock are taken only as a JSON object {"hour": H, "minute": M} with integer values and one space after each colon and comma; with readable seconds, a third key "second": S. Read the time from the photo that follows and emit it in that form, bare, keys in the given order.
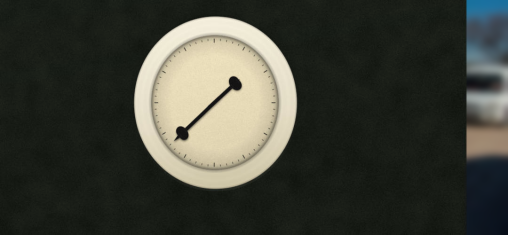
{"hour": 1, "minute": 38}
